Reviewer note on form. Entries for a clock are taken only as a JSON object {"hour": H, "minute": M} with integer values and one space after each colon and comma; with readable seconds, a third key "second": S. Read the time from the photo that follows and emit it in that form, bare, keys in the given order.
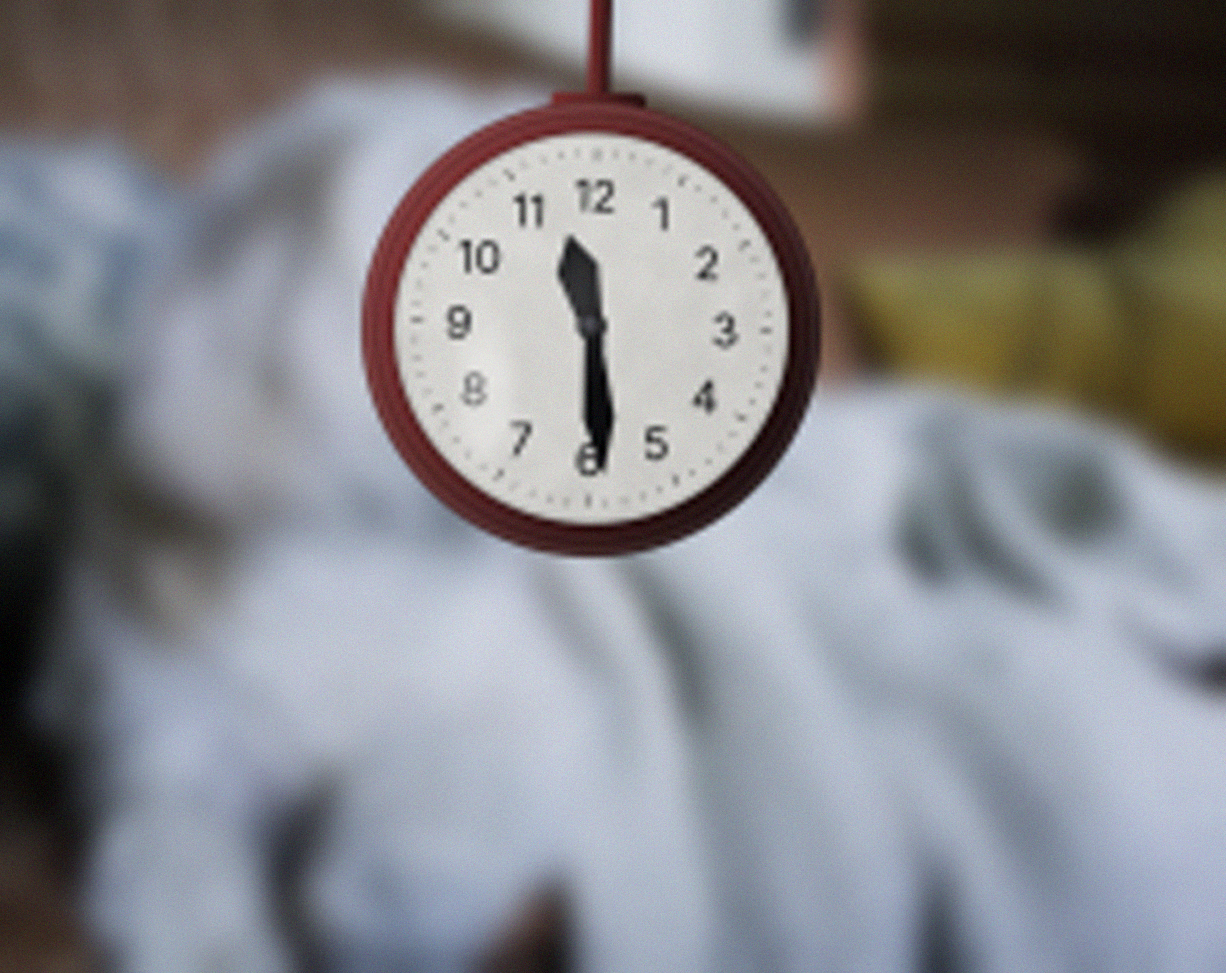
{"hour": 11, "minute": 29}
